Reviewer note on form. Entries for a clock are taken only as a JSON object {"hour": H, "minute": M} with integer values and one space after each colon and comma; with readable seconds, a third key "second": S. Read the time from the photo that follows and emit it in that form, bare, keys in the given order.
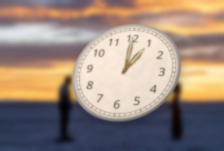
{"hour": 1, "minute": 0}
